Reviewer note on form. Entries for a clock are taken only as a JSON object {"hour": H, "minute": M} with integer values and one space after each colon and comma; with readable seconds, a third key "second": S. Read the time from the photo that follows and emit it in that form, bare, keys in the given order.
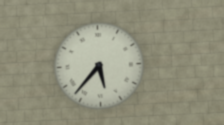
{"hour": 5, "minute": 37}
